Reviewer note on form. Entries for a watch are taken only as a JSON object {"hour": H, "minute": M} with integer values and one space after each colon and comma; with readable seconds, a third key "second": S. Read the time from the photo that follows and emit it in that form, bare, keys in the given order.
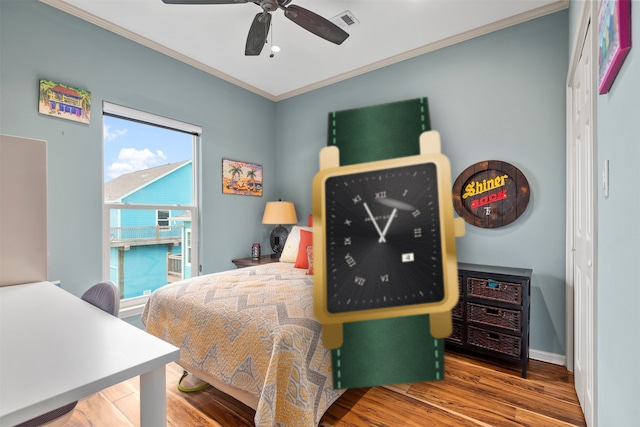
{"hour": 12, "minute": 56}
